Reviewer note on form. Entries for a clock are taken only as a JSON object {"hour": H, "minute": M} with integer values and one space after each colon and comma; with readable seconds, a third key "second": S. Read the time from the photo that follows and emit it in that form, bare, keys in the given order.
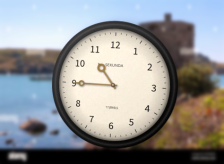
{"hour": 10, "minute": 45}
